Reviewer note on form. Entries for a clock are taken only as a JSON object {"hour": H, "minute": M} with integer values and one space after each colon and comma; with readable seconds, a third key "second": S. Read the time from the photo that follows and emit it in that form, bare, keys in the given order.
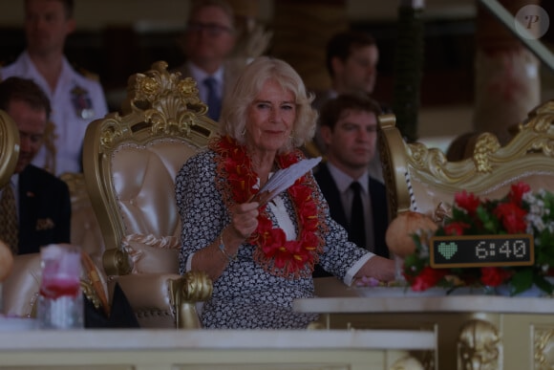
{"hour": 6, "minute": 40}
